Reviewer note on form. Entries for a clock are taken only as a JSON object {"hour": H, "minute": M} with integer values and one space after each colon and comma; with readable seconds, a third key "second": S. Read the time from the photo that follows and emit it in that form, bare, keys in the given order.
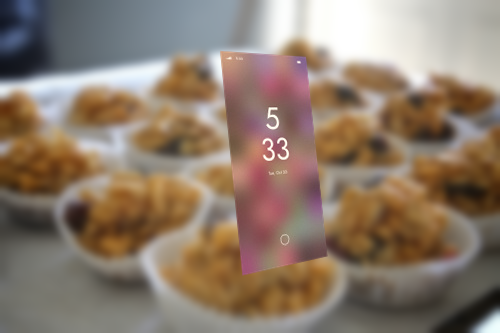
{"hour": 5, "minute": 33}
